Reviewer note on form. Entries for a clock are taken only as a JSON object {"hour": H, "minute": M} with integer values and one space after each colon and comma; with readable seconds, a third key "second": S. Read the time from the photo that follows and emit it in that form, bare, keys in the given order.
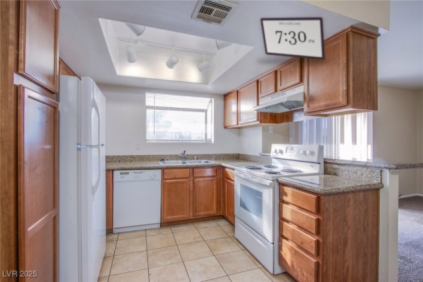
{"hour": 7, "minute": 30}
